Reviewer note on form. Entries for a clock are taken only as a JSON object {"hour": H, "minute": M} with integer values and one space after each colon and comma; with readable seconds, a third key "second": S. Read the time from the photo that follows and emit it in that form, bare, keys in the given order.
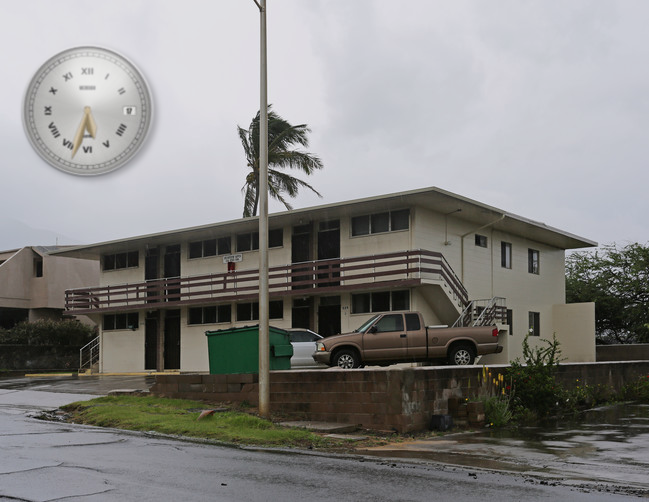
{"hour": 5, "minute": 33}
